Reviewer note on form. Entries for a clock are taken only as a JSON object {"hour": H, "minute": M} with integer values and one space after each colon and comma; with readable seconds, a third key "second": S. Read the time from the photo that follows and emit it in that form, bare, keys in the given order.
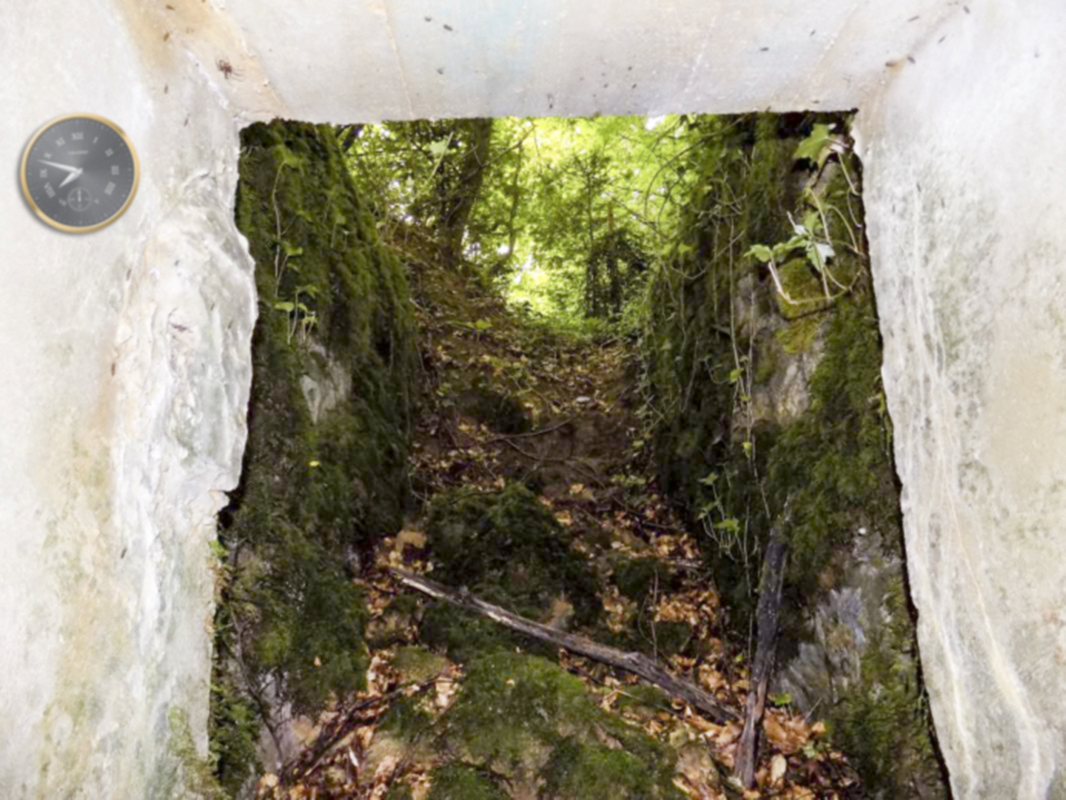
{"hour": 7, "minute": 48}
